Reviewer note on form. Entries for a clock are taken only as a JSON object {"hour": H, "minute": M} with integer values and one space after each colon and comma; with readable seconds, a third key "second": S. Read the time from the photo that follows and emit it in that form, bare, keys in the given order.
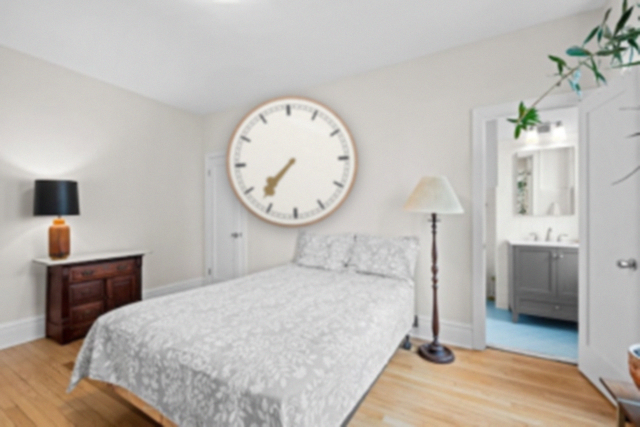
{"hour": 7, "minute": 37}
